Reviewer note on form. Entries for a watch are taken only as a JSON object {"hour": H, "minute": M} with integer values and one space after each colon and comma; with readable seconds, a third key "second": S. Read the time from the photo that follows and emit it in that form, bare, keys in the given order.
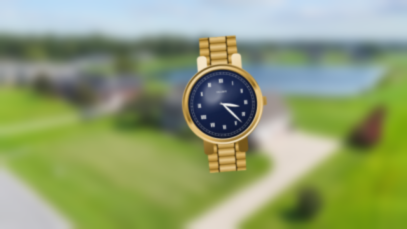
{"hour": 3, "minute": 23}
